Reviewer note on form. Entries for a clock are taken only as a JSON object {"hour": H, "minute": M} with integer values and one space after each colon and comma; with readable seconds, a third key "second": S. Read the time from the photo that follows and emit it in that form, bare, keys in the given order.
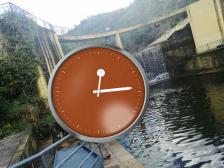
{"hour": 12, "minute": 14}
